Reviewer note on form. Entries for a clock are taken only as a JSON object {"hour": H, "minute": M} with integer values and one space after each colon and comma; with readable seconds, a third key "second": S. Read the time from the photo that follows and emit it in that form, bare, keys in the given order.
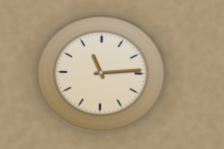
{"hour": 11, "minute": 14}
